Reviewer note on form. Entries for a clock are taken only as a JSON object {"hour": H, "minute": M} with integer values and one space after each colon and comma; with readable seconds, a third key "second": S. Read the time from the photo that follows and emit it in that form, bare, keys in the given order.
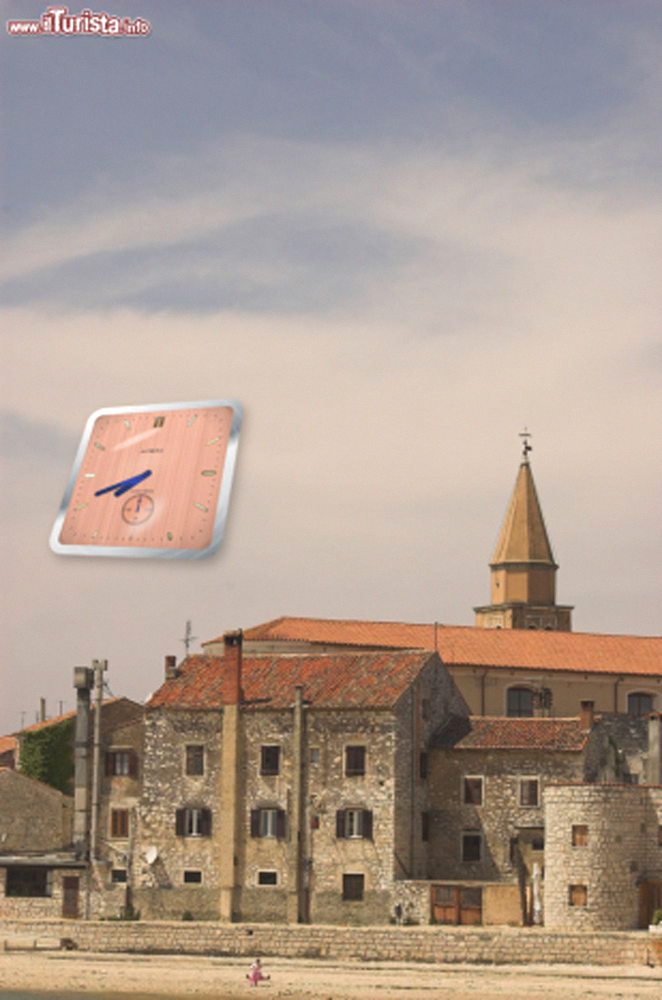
{"hour": 7, "minute": 41}
